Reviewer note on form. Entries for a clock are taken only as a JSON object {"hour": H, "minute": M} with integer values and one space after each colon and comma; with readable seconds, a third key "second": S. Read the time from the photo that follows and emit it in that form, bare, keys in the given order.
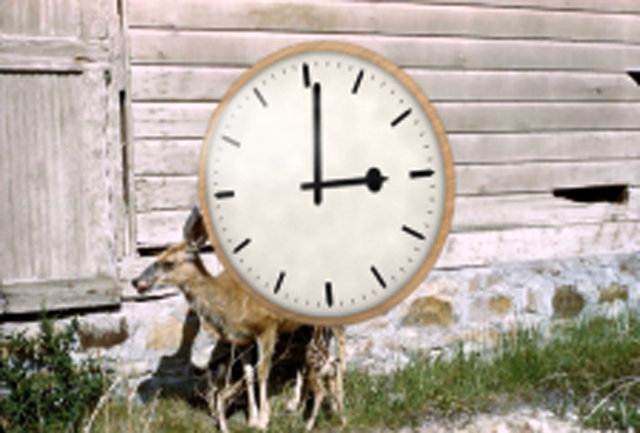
{"hour": 3, "minute": 1}
